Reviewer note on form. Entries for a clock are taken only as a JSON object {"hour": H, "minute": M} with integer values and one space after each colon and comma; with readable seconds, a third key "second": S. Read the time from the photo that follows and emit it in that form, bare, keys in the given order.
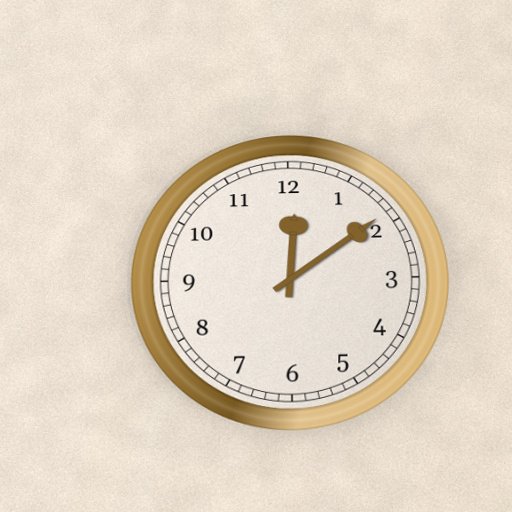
{"hour": 12, "minute": 9}
